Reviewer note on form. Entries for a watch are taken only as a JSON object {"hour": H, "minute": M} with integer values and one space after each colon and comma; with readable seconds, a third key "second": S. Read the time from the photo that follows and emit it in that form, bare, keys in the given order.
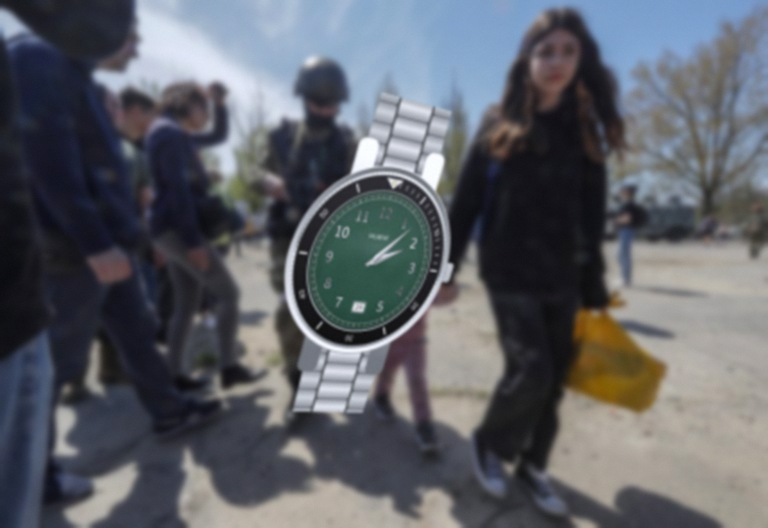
{"hour": 2, "minute": 7}
